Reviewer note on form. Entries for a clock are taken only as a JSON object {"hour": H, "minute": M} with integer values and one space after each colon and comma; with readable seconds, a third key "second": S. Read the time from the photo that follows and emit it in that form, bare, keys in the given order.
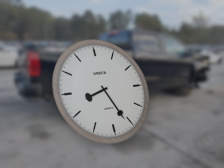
{"hour": 8, "minute": 26}
